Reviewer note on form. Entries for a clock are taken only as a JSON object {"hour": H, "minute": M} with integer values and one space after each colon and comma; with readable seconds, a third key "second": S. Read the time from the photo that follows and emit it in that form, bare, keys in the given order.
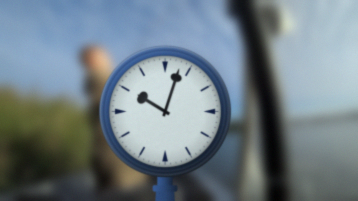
{"hour": 10, "minute": 3}
